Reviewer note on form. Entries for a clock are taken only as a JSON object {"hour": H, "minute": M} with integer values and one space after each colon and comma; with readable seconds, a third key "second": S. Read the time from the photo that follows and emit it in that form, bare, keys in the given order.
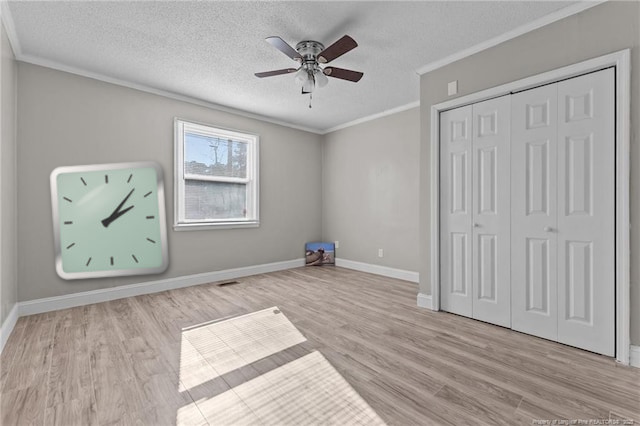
{"hour": 2, "minute": 7}
